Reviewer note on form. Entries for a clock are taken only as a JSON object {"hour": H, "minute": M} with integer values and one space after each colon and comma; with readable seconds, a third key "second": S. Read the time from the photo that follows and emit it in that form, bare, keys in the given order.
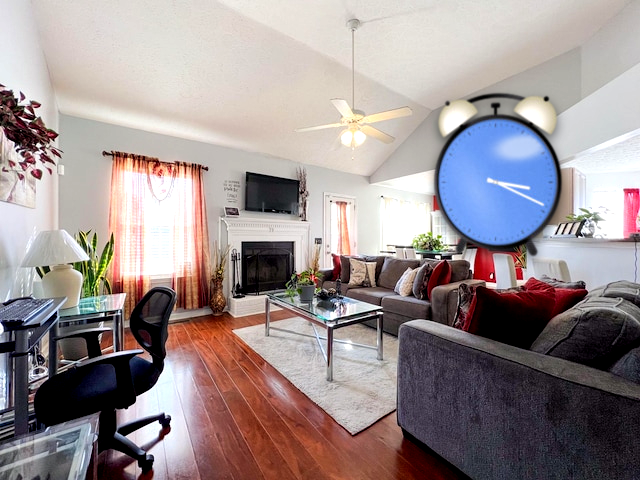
{"hour": 3, "minute": 19}
